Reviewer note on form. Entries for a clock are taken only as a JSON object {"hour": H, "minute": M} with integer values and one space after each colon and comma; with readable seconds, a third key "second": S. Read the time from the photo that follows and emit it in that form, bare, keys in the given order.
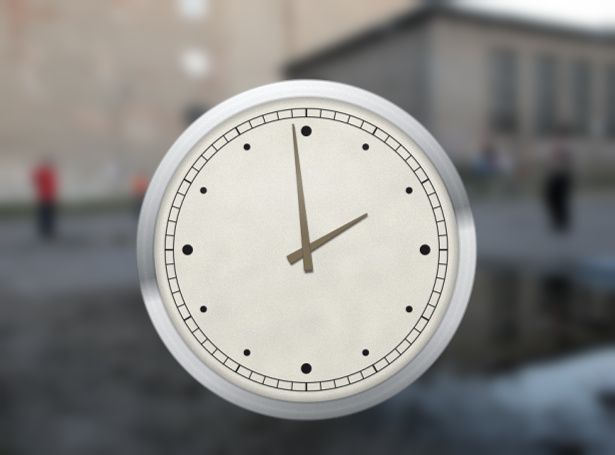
{"hour": 1, "minute": 59}
